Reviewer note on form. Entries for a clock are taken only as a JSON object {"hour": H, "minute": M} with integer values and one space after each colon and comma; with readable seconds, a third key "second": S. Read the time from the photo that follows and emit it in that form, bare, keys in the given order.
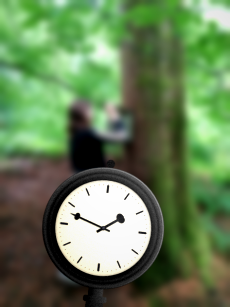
{"hour": 1, "minute": 48}
